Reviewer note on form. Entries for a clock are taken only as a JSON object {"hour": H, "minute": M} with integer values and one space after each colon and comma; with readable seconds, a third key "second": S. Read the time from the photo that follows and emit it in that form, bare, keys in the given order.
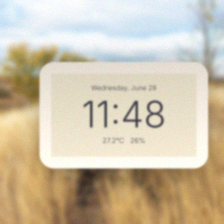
{"hour": 11, "minute": 48}
